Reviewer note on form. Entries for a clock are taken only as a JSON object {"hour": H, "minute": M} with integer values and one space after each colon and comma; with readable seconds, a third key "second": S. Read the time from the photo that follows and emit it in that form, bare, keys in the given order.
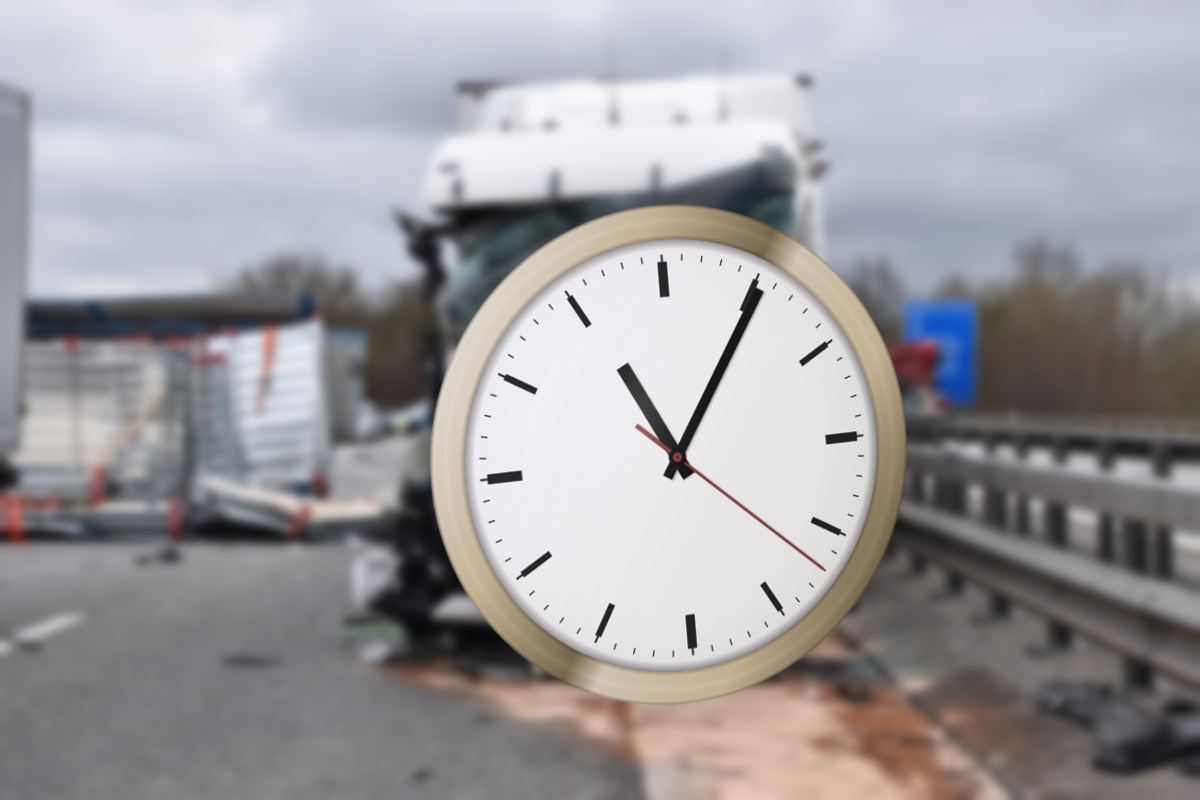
{"hour": 11, "minute": 5, "second": 22}
